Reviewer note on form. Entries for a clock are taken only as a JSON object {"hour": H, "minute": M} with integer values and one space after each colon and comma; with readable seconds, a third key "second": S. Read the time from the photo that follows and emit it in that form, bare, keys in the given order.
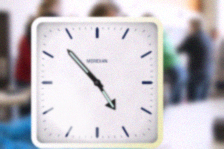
{"hour": 4, "minute": 53}
